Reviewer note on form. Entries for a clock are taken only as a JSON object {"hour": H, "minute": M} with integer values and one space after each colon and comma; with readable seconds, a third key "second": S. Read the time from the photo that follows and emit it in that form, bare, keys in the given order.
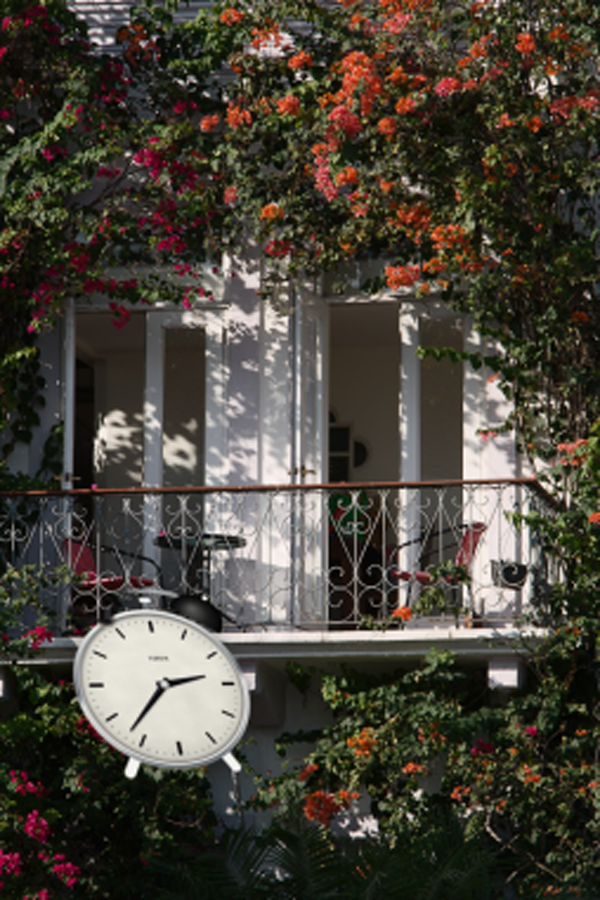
{"hour": 2, "minute": 37}
